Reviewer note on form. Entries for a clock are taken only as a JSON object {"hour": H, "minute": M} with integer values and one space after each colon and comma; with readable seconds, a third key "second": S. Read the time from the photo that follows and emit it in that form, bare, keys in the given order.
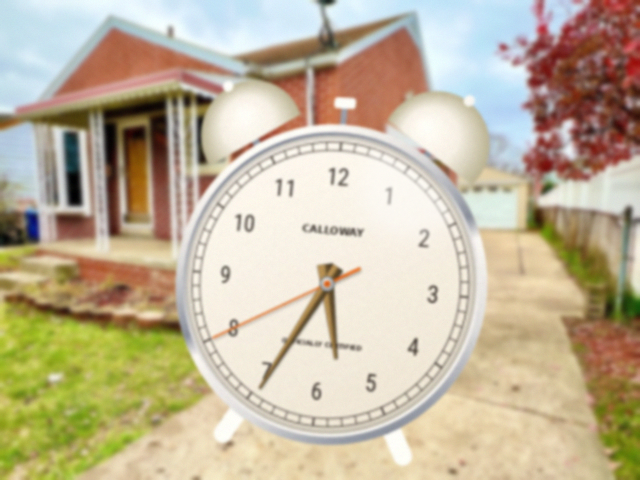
{"hour": 5, "minute": 34, "second": 40}
